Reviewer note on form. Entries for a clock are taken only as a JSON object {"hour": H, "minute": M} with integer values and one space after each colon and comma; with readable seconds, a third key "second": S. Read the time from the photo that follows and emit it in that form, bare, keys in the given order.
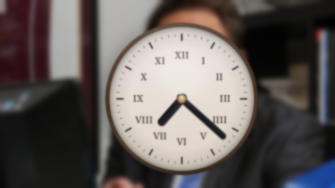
{"hour": 7, "minute": 22}
